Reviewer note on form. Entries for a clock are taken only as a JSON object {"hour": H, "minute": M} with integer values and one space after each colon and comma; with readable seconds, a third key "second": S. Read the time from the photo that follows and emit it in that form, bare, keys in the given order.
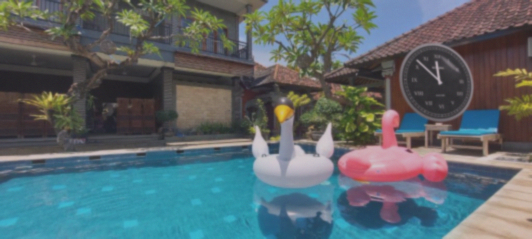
{"hour": 11, "minute": 52}
